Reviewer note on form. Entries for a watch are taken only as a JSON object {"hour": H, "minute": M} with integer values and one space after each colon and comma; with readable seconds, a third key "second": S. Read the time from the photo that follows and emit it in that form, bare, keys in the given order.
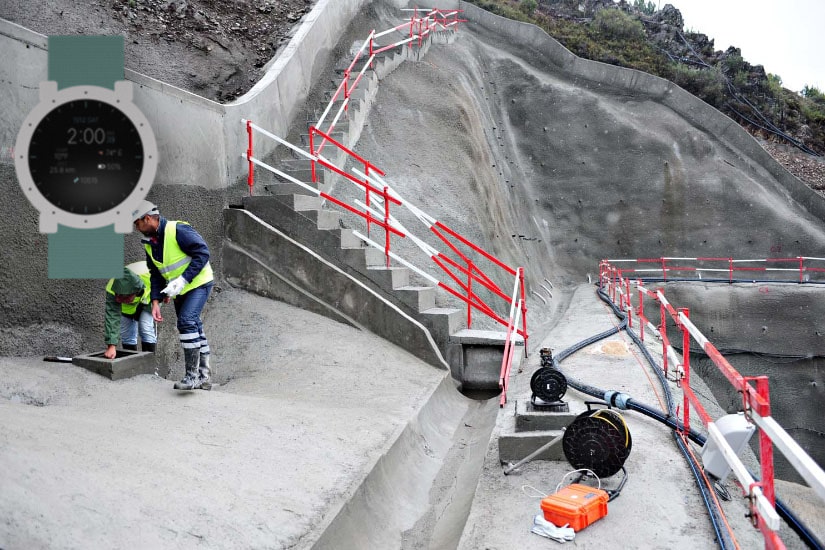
{"hour": 2, "minute": 0}
